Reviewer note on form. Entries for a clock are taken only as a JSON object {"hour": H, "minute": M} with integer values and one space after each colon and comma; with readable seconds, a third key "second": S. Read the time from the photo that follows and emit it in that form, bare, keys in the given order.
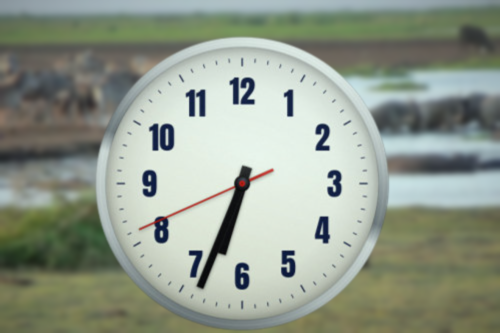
{"hour": 6, "minute": 33, "second": 41}
